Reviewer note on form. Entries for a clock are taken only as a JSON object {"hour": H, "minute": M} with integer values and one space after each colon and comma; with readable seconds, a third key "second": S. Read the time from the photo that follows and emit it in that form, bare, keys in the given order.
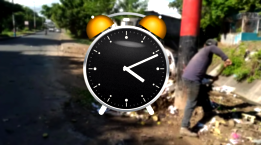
{"hour": 4, "minute": 11}
